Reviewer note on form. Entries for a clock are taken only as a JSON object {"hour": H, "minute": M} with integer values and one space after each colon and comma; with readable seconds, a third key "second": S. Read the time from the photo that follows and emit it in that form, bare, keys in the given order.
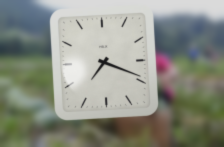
{"hour": 7, "minute": 19}
